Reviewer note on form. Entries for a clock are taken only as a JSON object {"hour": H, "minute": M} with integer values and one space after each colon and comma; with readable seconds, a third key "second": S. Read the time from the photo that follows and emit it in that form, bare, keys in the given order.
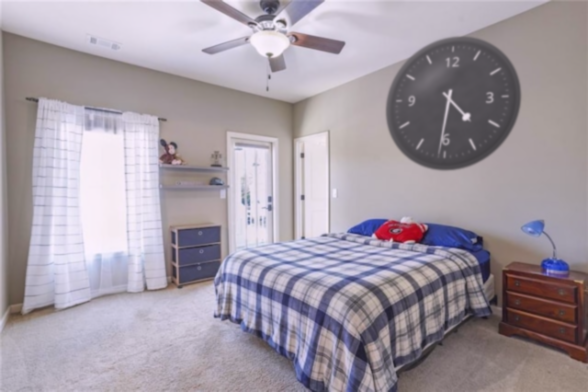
{"hour": 4, "minute": 31}
